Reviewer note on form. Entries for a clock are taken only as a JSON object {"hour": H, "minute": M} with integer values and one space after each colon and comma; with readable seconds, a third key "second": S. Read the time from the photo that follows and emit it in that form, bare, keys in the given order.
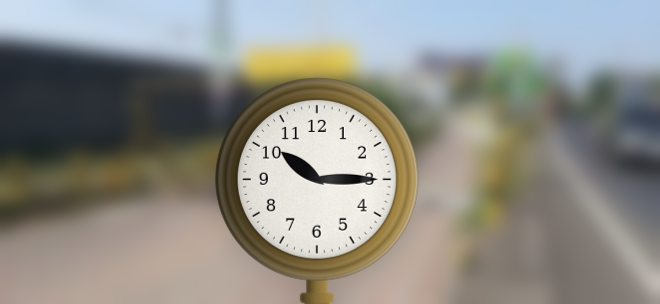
{"hour": 10, "minute": 15}
